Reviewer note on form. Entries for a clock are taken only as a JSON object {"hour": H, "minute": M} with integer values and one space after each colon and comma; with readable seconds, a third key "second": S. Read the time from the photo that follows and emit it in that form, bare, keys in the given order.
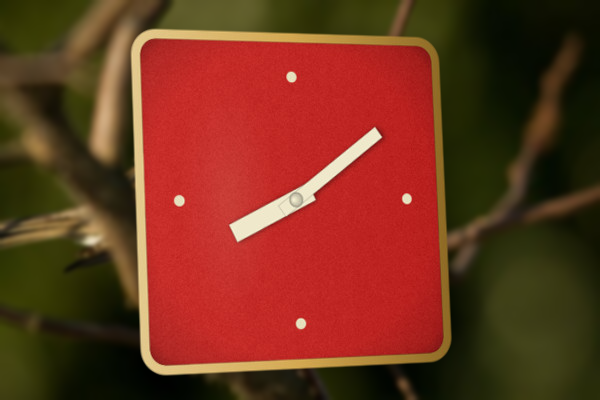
{"hour": 8, "minute": 9}
